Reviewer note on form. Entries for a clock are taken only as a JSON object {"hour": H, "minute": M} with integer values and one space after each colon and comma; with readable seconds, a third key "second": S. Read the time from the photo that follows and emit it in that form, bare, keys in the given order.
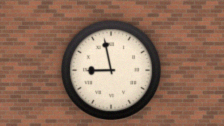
{"hour": 8, "minute": 58}
